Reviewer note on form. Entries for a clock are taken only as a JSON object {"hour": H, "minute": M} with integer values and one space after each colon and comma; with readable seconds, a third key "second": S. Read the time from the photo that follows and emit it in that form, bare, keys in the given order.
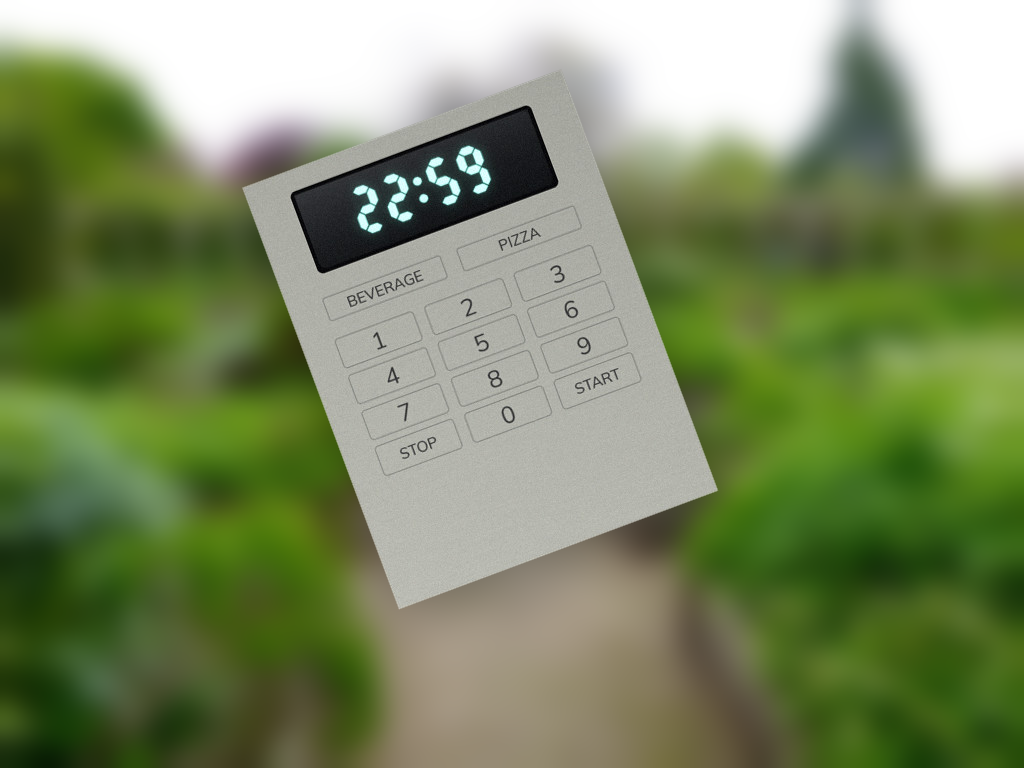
{"hour": 22, "minute": 59}
